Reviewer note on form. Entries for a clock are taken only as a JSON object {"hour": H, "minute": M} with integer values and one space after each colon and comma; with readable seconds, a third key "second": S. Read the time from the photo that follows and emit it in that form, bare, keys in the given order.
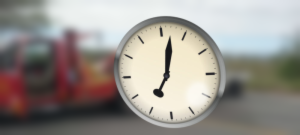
{"hour": 7, "minute": 2}
